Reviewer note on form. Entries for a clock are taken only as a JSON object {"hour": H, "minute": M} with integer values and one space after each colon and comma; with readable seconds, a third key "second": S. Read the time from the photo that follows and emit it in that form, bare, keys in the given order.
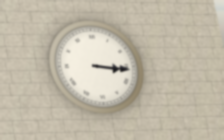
{"hour": 3, "minute": 16}
